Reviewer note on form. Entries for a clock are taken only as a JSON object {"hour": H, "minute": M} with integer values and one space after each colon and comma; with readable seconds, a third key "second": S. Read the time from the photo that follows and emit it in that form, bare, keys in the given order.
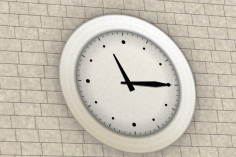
{"hour": 11, "minute": 15}
